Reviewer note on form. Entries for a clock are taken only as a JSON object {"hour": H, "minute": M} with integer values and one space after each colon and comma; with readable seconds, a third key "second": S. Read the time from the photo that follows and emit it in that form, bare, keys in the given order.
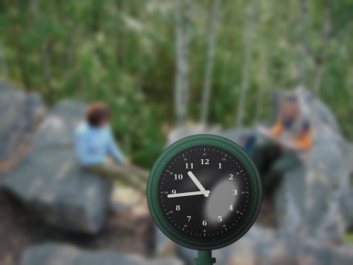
{"hour": 10, "minute": 44}
